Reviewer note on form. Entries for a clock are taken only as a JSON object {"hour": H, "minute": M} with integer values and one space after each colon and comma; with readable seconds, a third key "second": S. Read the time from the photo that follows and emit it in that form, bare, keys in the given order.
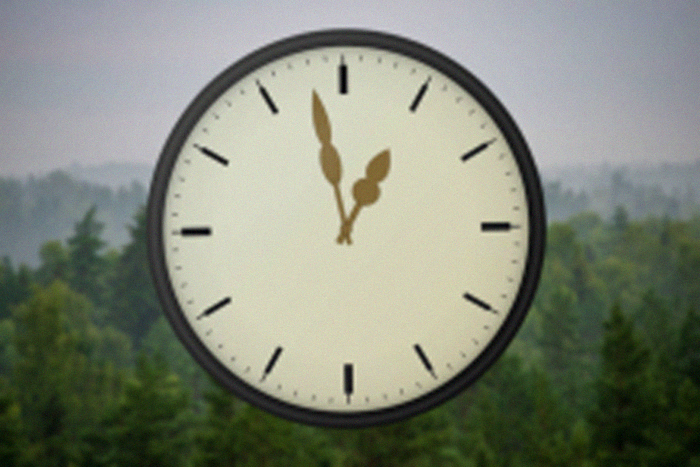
{"hour": 12, "minute": 58}
